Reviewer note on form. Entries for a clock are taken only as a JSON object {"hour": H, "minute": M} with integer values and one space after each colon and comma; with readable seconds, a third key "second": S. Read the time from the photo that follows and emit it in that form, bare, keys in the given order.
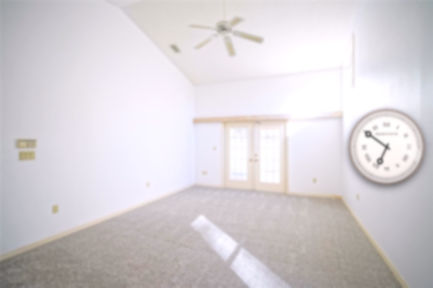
{"hour": 6, "minute": 51}
